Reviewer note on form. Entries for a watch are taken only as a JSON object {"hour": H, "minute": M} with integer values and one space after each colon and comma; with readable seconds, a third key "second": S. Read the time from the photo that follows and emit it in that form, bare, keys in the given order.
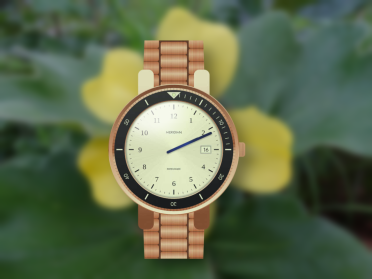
{"hour": 2, "minute": 11}
